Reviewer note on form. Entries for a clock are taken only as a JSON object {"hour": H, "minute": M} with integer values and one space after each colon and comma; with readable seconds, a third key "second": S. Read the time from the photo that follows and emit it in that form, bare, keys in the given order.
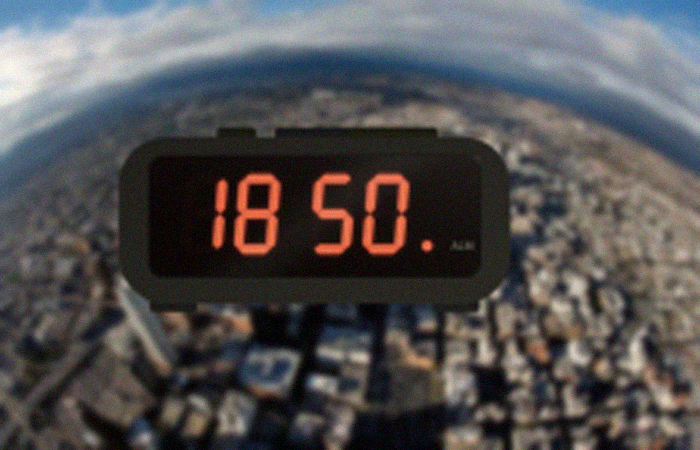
{"hour": 18, "minute": 50}
